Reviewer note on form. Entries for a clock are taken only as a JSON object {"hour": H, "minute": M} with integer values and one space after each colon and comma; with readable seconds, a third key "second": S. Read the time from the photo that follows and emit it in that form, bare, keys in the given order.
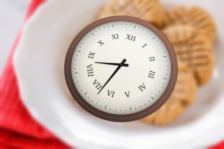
{"hour": 8, "minute": 33}
